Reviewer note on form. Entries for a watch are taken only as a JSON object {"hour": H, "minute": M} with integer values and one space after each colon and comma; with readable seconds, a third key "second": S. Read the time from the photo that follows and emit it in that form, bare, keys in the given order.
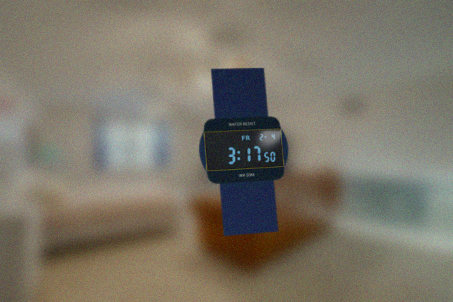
{"hour": 3, "minute": 17, "second": 50}
